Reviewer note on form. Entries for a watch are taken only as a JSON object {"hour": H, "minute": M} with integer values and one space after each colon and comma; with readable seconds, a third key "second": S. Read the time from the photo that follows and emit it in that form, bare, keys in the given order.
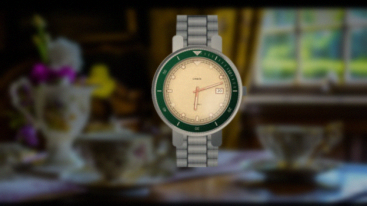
{"hour": 6, "minute": 12}
